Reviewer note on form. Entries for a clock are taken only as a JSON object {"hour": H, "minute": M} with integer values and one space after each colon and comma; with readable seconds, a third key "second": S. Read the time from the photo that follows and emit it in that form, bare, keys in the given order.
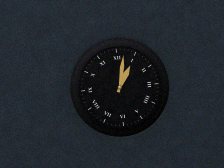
{"hour": 1, "minute": 2}
